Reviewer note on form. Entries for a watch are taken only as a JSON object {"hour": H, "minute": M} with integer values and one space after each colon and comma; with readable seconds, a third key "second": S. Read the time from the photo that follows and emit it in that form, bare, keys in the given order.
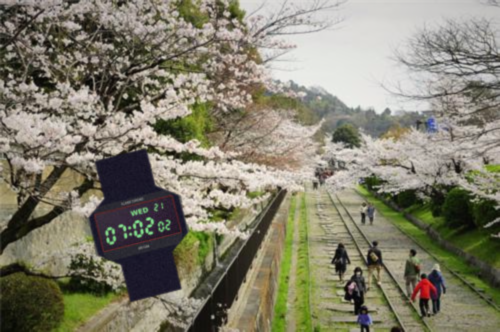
{"hour": 7, "minute": 2, "second": 2}
